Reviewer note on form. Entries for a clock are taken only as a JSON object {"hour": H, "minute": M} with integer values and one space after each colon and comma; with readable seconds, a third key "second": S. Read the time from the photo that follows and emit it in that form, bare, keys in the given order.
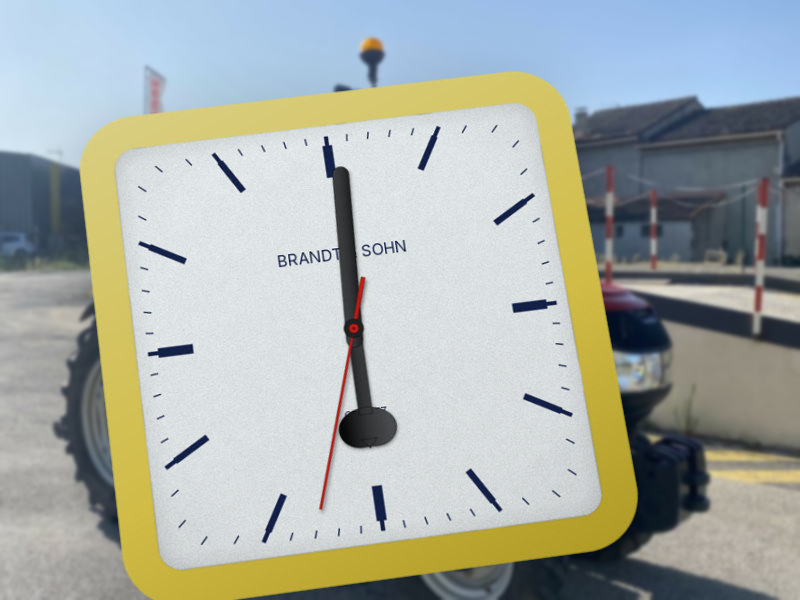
{"hour": 6, "minute": 0, "second": 33}
